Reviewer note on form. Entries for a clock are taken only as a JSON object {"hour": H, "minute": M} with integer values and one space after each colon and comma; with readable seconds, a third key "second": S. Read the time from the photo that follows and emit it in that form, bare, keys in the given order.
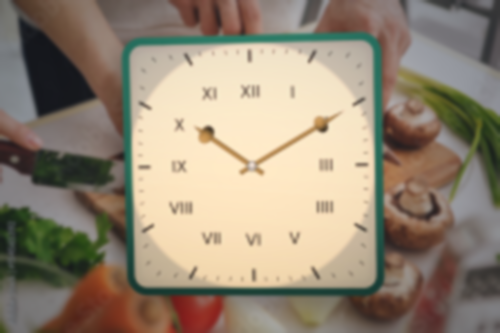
{"hour": 10, "minute": 10}
